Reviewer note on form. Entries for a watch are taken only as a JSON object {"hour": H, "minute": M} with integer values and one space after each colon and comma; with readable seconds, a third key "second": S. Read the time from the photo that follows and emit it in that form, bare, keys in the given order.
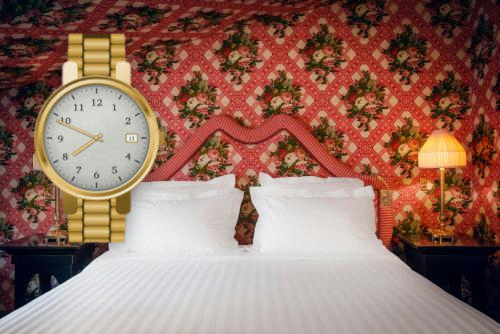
{"hour": 7, "minute": 49}
